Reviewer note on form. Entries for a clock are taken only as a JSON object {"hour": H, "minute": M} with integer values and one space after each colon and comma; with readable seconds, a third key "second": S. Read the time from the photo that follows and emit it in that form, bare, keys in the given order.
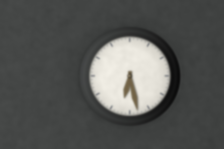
{"hour": 6, "minute": 28}
